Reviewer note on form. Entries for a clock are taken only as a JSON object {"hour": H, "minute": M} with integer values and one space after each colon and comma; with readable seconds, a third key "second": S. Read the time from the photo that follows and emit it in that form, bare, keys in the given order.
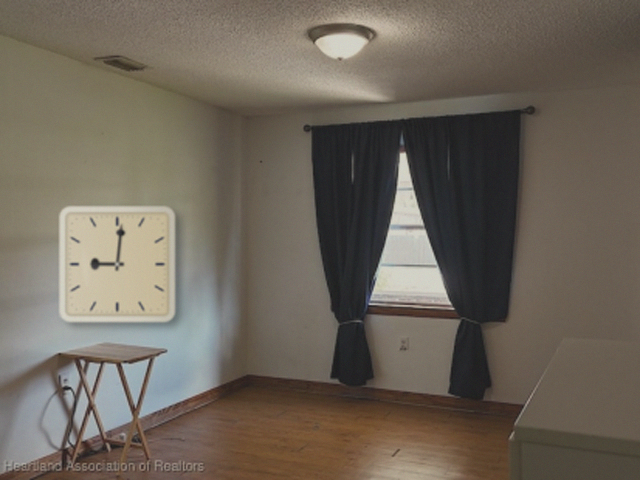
{"hour": 9, "minute": 1}
